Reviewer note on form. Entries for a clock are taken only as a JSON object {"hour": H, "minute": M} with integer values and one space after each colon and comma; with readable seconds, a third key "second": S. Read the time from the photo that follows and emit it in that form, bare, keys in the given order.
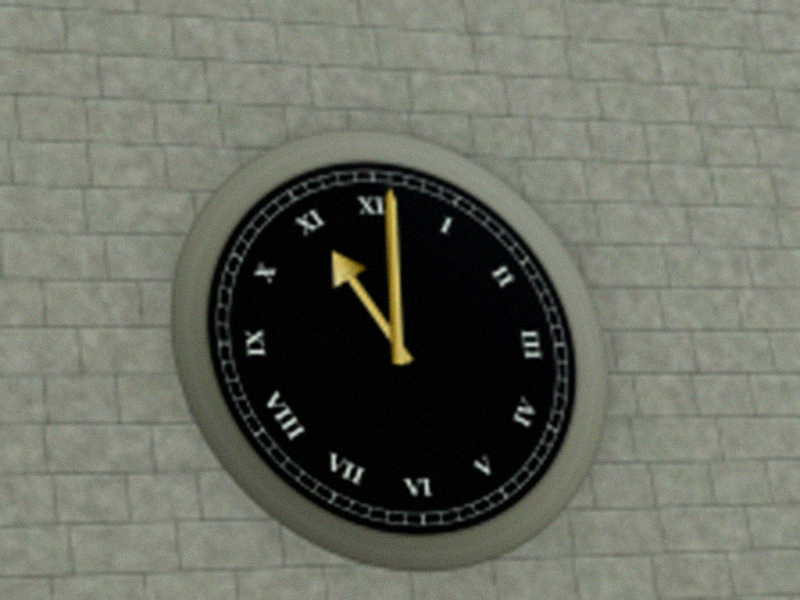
{"hour": 11, "minute": 1}
